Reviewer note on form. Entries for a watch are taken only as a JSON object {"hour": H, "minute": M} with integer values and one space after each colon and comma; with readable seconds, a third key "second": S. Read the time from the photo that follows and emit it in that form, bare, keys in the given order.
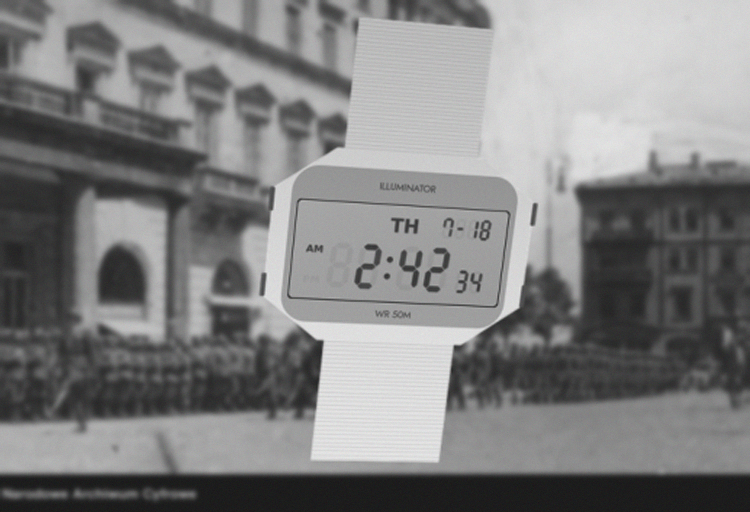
{"hour": 2, "minute": 42, "second": 34}
